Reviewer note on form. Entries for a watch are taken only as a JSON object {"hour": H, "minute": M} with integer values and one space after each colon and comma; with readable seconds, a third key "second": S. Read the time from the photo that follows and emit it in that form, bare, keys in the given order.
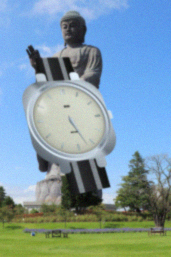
{"hour": 5, "minute": 27}
